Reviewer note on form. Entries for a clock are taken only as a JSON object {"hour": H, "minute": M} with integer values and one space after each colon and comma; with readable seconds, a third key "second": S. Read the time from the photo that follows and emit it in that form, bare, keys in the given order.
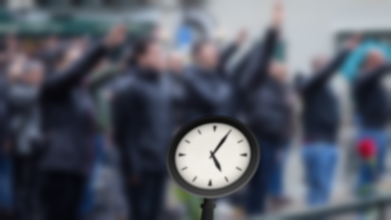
{"hour": 5, "minute": 5}
